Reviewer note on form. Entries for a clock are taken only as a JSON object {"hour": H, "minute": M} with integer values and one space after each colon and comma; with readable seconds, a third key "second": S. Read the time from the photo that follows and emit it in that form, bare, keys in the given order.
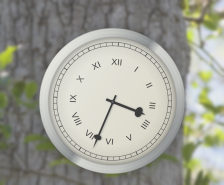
{"hour": 3, "minute": 33}
